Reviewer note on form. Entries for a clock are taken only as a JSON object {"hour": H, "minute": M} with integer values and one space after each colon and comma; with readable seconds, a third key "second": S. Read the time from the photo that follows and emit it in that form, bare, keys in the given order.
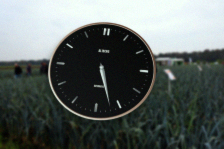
{"hour": 5, "minute": 27}
